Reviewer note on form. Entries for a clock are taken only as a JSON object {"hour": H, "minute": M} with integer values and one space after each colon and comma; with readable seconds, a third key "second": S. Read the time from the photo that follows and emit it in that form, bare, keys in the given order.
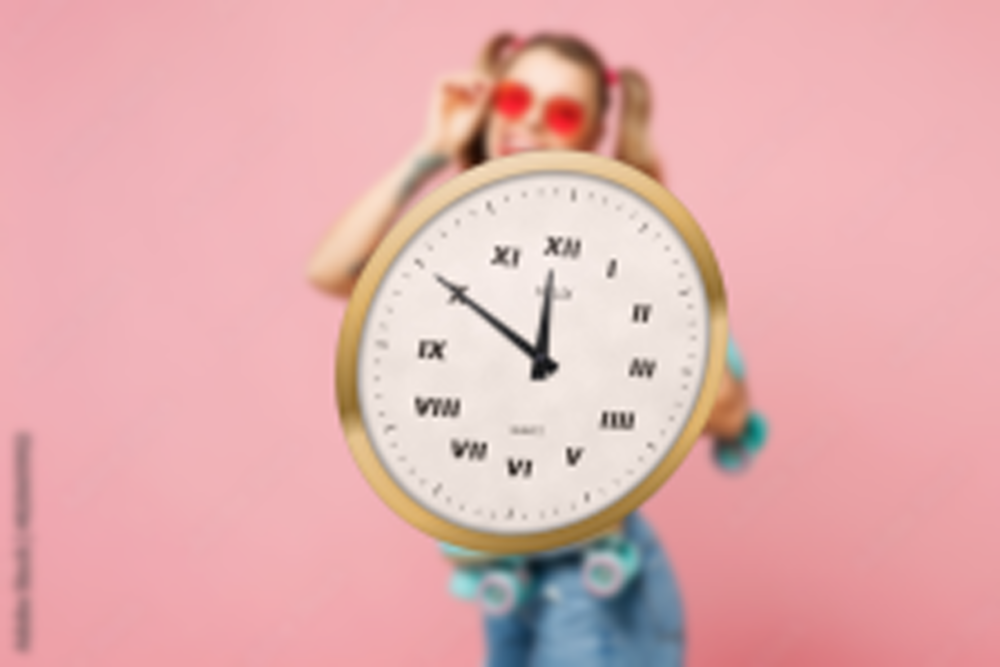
{"hour": 11, "minute": 50}
